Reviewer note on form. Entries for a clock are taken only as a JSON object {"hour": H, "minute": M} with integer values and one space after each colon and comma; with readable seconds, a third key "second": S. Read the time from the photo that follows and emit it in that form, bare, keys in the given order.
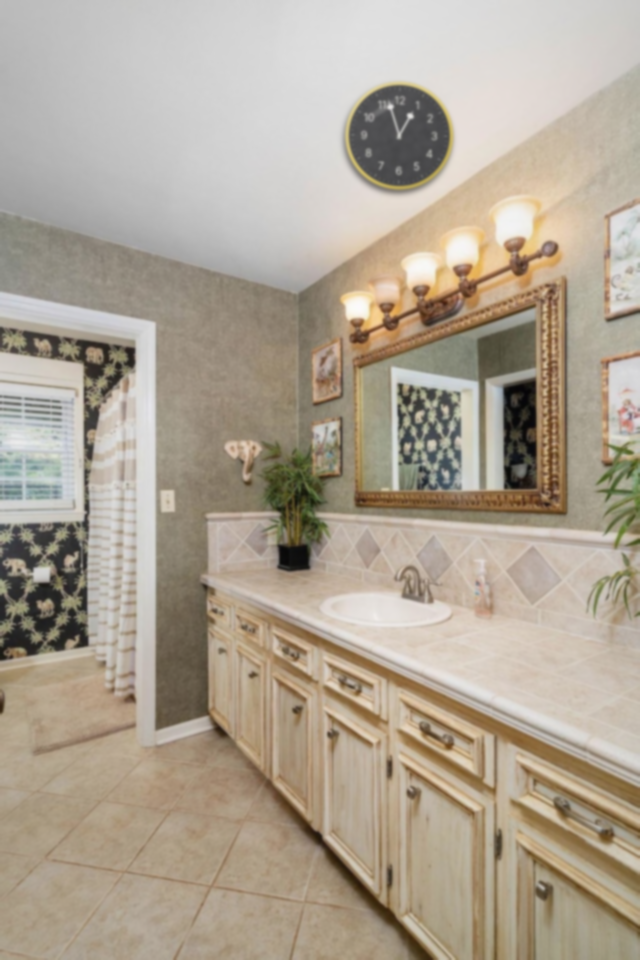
{"hour": 12, "minute": 57}
